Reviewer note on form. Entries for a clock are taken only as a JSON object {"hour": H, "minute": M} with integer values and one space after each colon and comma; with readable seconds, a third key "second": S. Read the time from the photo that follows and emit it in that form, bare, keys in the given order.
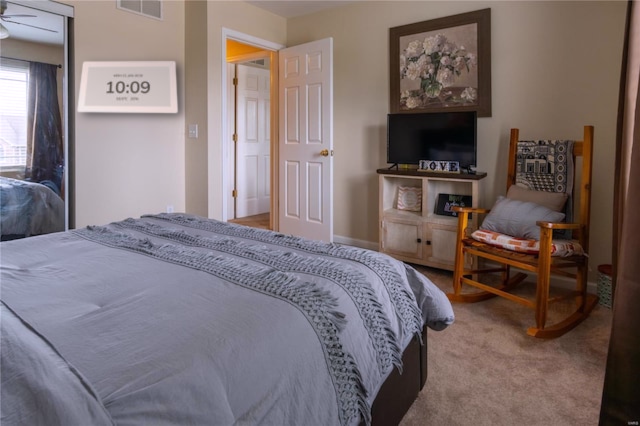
{"hour": 10, "minute": 9}
